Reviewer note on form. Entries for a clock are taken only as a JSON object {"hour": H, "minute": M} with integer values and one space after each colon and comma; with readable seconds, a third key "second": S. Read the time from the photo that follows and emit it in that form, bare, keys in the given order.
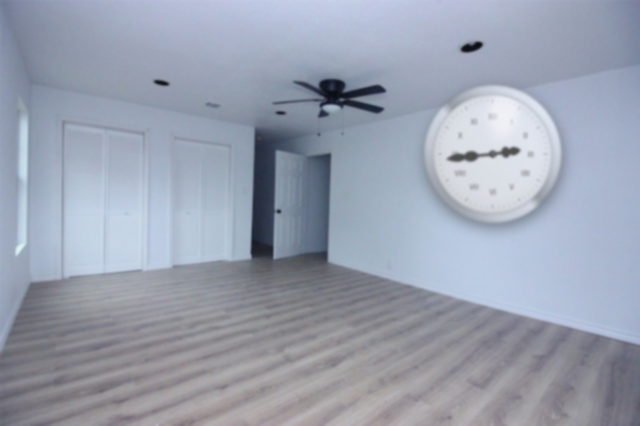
{"hour": 2, "minute": 44}
